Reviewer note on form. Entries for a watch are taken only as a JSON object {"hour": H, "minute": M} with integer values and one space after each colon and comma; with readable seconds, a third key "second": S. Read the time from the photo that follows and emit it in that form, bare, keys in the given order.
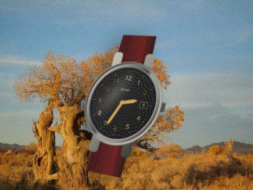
{"hour": 2, "minute": 34}
